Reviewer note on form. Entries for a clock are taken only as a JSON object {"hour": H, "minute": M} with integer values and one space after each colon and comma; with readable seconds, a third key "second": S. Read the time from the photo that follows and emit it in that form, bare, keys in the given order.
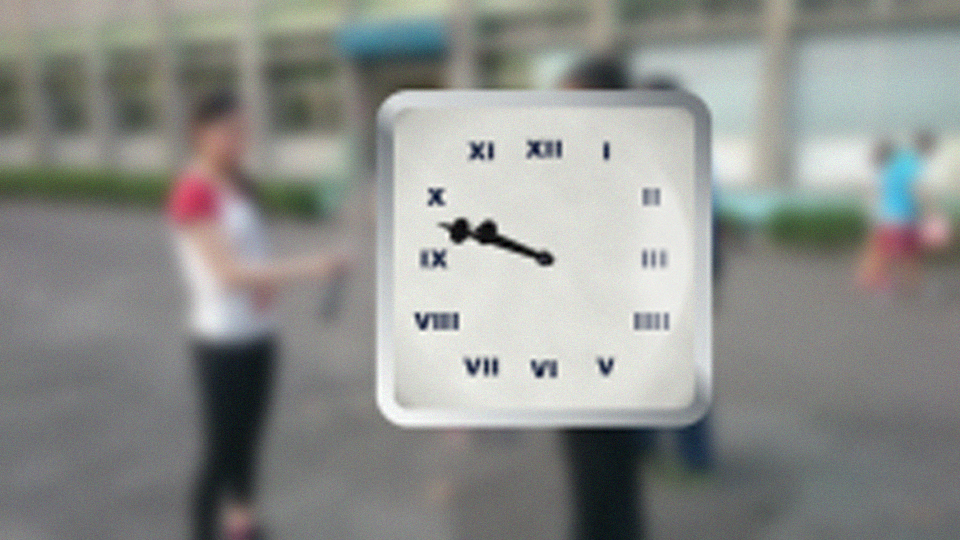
{"hour": 9, "minute": 48}
